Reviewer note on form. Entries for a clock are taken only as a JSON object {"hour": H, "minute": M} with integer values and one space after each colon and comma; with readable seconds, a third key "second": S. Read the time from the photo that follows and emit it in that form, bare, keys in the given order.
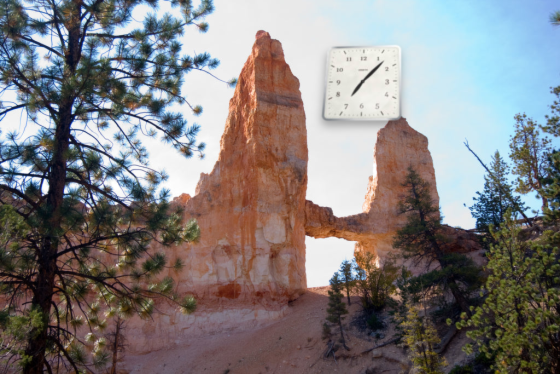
{"hour": 7, "minute": 7}
